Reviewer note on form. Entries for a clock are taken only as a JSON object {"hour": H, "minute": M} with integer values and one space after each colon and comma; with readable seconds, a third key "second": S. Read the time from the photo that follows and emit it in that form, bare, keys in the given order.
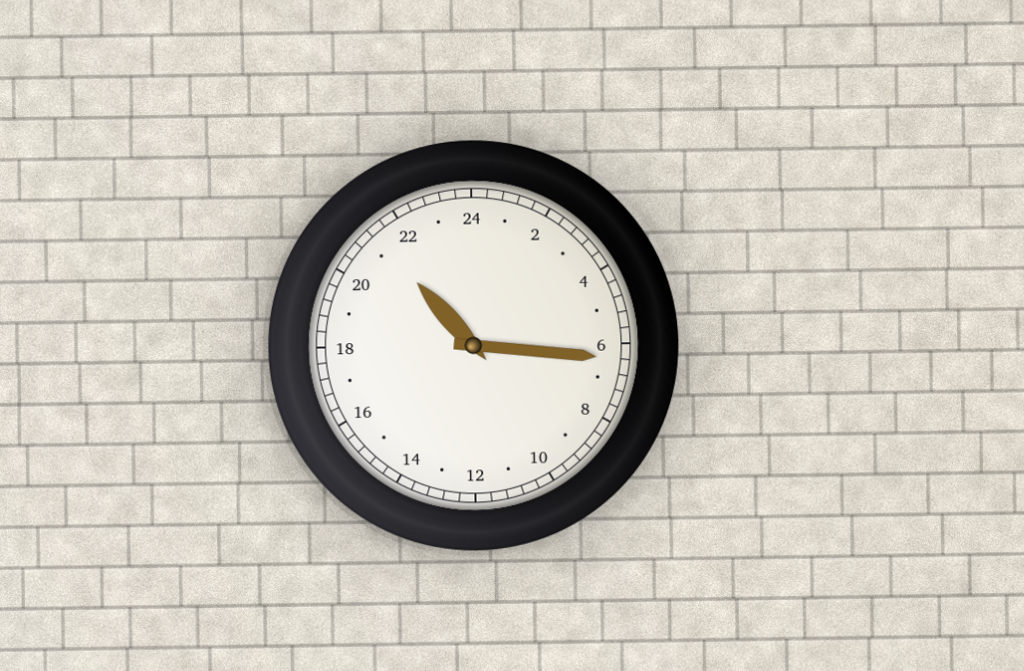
{"hour": 21, "minute": 16}
